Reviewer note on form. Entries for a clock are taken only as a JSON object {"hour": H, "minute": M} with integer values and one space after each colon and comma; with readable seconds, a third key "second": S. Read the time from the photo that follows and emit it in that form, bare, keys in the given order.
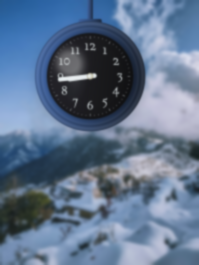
{"hour": 8, "minute": 44}
